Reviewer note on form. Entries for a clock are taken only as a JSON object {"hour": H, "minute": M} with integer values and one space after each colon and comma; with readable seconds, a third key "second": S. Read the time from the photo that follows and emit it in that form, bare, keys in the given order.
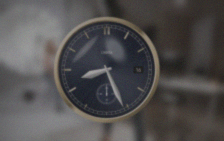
{"hour": 8, "minute": 26}
